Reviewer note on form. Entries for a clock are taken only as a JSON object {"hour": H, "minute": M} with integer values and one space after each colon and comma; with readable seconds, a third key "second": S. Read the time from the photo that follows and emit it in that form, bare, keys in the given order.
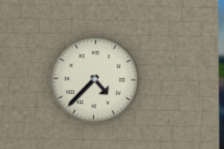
{"hour": 4, "minute": 37}
